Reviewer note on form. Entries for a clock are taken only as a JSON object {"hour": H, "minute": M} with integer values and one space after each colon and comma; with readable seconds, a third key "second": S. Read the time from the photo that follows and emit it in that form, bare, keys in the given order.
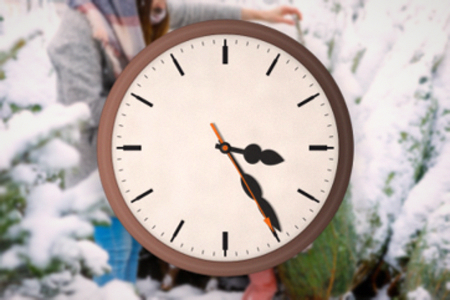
{"hour": 3, "minute": 24, "second": 25}
